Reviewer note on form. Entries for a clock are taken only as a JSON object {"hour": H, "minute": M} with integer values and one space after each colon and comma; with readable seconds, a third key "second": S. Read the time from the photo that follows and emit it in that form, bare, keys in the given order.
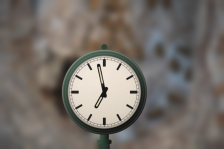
{"hour": 6, "minute": 58}
